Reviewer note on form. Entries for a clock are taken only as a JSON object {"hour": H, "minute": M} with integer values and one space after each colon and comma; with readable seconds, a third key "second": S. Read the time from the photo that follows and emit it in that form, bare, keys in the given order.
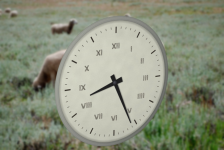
{"hour": 8, "minute": 26}
